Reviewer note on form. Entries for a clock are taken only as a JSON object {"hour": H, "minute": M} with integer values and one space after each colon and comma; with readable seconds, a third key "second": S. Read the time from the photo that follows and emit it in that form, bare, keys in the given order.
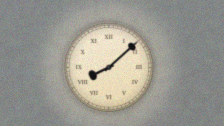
{"hour": 8, "minute": 8}
